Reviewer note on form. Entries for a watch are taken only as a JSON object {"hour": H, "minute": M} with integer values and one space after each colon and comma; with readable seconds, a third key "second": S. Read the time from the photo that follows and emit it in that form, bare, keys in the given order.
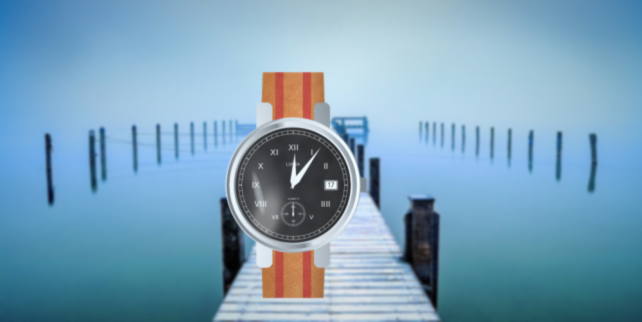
{"hour": 12, "minute": 6}
